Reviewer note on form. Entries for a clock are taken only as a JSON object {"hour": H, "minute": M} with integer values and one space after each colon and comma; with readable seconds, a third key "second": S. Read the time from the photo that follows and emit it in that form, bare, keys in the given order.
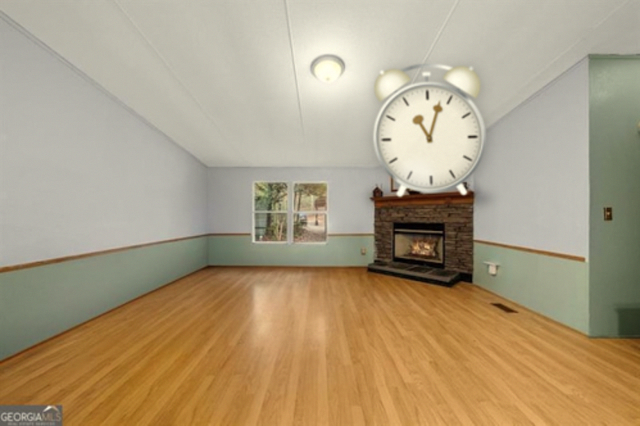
{"hour": 11, "minute": 3}
